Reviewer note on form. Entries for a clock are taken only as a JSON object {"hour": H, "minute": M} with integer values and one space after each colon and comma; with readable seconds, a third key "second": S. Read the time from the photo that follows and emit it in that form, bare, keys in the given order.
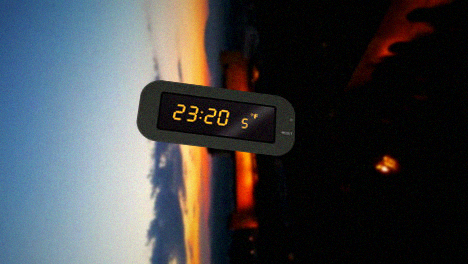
{"hour": 23, "minute": 20}
